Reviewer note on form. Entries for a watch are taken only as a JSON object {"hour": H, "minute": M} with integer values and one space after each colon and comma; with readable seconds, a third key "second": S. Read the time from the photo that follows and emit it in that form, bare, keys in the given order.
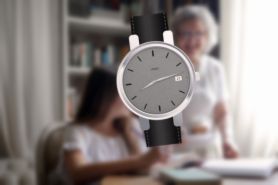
{"hour": 8, "minute": 13}
